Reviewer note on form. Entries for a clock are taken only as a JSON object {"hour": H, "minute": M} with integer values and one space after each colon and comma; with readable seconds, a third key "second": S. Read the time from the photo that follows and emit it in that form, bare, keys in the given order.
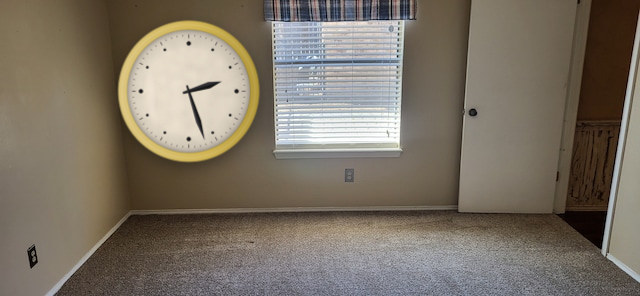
{"hour": 2, "minute": 27}
